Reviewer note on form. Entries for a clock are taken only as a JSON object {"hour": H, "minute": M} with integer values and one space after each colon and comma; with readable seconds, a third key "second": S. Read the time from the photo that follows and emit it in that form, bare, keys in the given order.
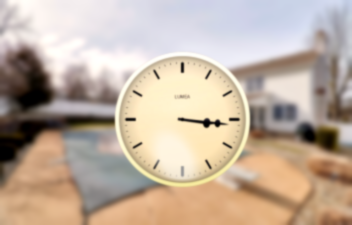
{"hour": 3, "minute": 16}
